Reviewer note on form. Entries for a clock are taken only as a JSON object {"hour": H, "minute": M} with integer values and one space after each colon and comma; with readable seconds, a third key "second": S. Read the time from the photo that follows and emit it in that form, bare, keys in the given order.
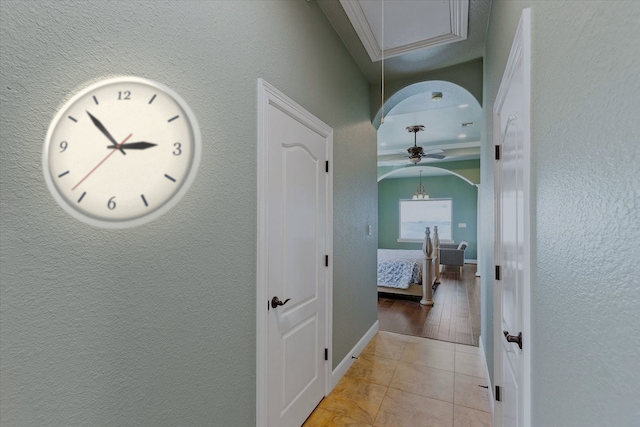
{"hour": 2, "minute": 52, "second": 37}
